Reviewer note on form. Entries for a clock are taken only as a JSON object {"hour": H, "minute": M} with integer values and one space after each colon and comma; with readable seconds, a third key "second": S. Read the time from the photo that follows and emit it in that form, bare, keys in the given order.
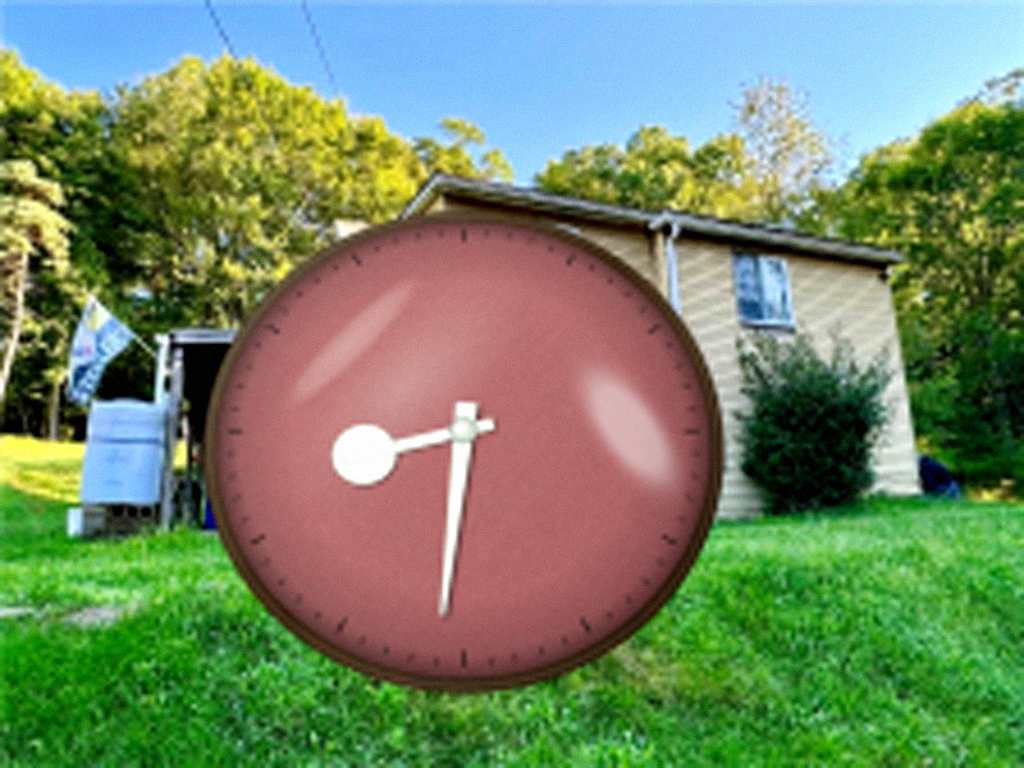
{"hour": 8, "minute": 31}
